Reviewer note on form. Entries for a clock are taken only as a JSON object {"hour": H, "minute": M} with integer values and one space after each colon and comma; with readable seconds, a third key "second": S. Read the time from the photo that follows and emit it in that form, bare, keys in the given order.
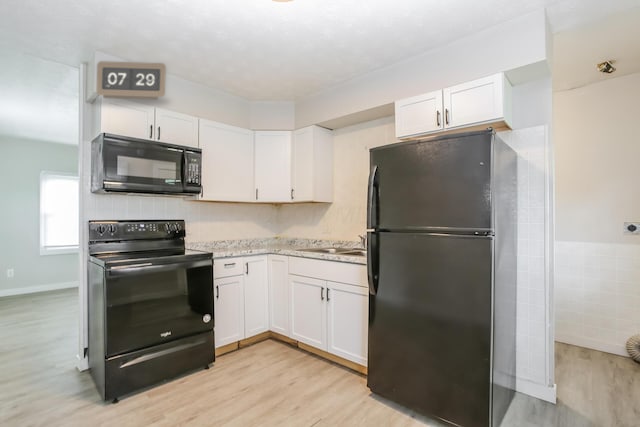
{"hour": 7, "minute": 29}
